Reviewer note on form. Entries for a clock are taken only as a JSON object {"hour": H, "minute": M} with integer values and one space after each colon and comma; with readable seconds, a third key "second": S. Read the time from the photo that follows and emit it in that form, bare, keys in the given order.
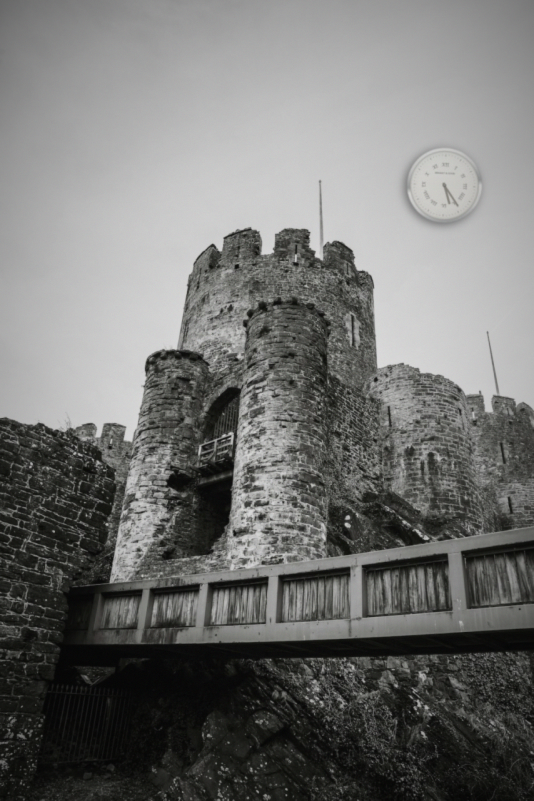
{"hour": 5, "minute": 24}
